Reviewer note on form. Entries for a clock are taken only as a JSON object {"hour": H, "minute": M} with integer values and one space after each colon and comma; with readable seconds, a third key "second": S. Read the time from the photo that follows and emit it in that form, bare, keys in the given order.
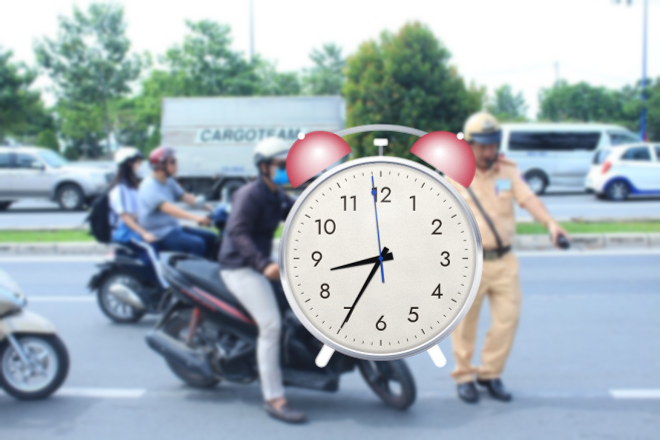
{"hour": 8, "minute": 34, "second": 59}
